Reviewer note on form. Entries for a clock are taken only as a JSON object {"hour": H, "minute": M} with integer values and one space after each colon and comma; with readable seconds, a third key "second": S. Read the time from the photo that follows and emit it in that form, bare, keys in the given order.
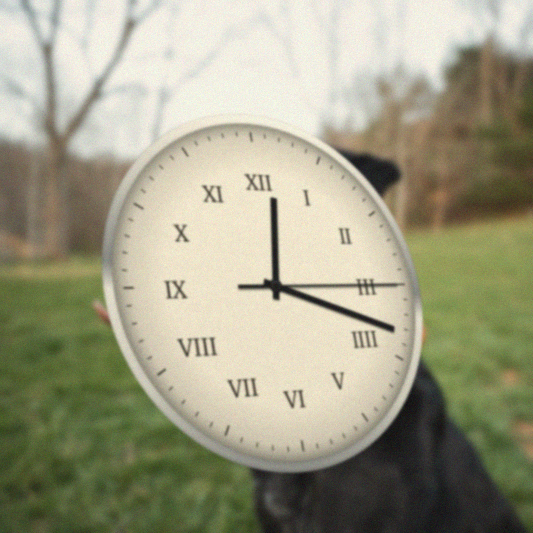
{"hour": 12, "minute": 18, "second": 15}
